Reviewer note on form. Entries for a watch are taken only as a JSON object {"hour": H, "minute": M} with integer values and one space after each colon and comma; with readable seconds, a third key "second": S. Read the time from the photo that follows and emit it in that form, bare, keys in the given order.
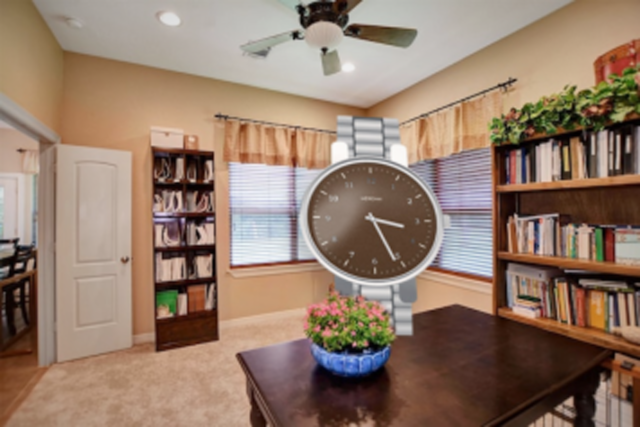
{"hour": 3, "minute": 26}
